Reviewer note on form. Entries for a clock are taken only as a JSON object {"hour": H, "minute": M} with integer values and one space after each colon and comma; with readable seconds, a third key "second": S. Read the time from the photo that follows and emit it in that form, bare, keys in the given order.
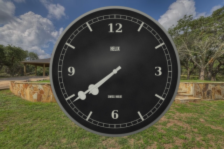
{"hour": 7, "minute": 39}
